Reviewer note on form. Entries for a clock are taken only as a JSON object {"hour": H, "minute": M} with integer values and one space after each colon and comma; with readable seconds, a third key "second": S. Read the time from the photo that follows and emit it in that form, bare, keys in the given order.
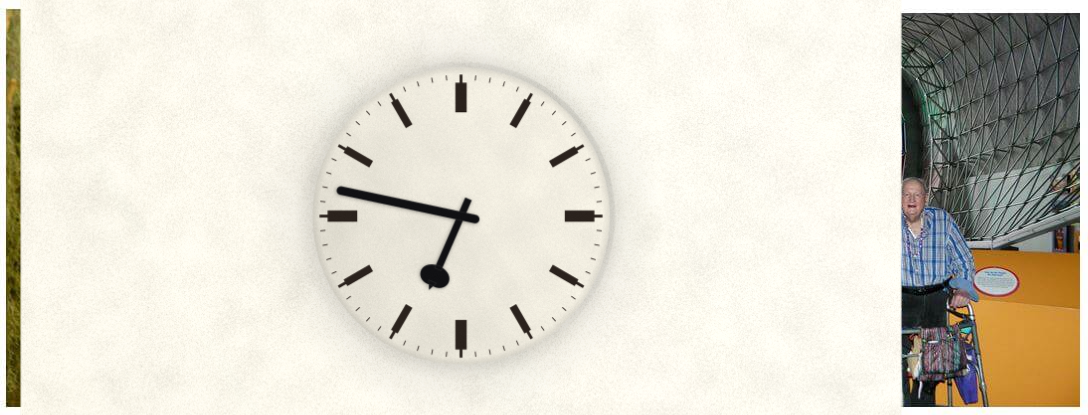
{"hour": 6, "minute": 47}
